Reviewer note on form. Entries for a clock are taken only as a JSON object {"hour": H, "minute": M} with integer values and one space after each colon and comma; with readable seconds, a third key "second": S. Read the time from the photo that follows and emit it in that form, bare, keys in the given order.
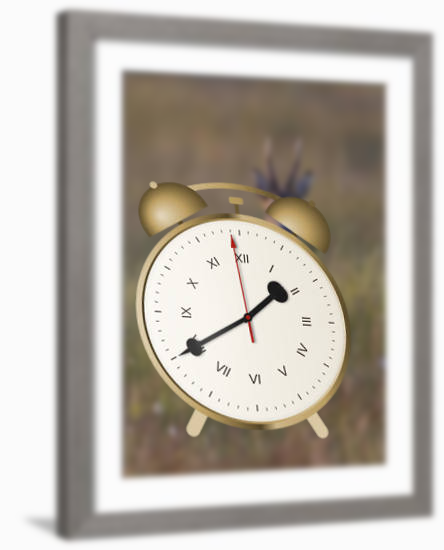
{"hour": 1, "minute": 39, "second": 59}
